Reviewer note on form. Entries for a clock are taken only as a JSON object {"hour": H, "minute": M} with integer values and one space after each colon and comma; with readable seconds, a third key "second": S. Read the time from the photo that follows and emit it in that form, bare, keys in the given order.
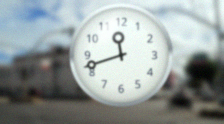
{"hour": 11, "minute": 42}
